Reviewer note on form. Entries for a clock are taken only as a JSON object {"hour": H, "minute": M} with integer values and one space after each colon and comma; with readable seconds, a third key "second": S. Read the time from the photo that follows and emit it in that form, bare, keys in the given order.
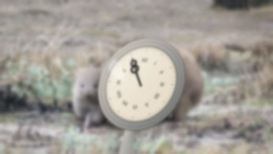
{"hour": 10, "minute": 55}
